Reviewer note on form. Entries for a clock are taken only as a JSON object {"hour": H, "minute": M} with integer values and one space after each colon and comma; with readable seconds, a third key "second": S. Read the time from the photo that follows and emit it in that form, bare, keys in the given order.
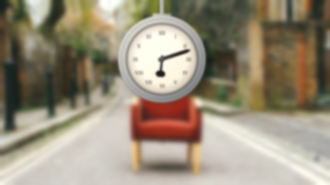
{"hour": 6, "minute": 12}
